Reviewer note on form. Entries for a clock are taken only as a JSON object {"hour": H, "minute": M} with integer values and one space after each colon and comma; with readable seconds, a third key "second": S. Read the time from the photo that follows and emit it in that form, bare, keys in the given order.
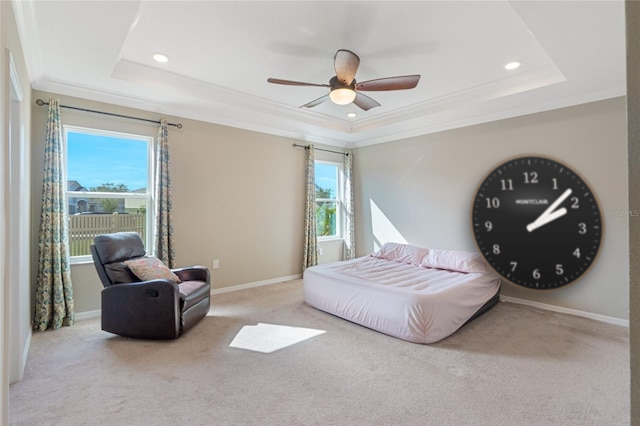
{"hour": 2, "minute": 8}
